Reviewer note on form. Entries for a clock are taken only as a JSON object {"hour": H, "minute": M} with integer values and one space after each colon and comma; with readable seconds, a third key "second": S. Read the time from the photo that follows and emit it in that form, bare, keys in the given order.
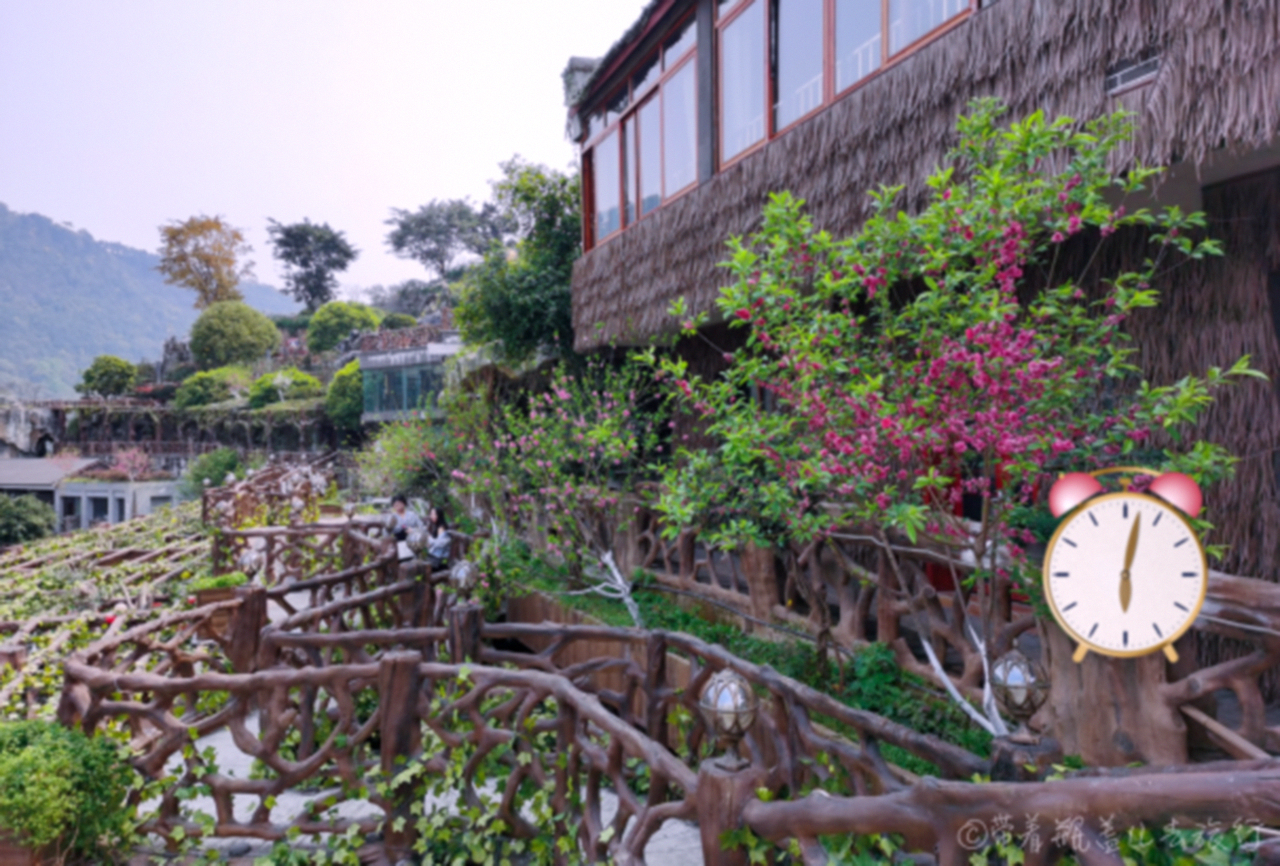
{"hour": 6, "minute": 2}
